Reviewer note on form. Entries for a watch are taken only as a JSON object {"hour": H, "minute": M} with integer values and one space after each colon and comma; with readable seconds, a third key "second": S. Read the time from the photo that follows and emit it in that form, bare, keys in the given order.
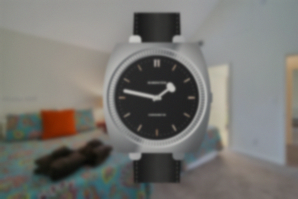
{"hour": 1, "minute": 47}
